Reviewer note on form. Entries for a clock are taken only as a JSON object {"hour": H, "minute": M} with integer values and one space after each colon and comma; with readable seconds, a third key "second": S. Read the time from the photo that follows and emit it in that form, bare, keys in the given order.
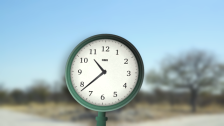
{"hour": 10, "minute": 38}
